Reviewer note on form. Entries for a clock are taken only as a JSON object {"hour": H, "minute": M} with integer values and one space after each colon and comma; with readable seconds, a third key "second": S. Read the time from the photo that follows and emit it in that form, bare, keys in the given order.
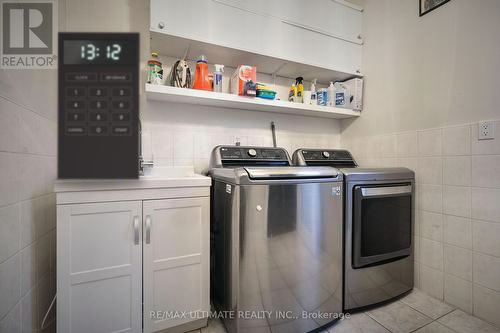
{"hour": 13, "minute": 12}
